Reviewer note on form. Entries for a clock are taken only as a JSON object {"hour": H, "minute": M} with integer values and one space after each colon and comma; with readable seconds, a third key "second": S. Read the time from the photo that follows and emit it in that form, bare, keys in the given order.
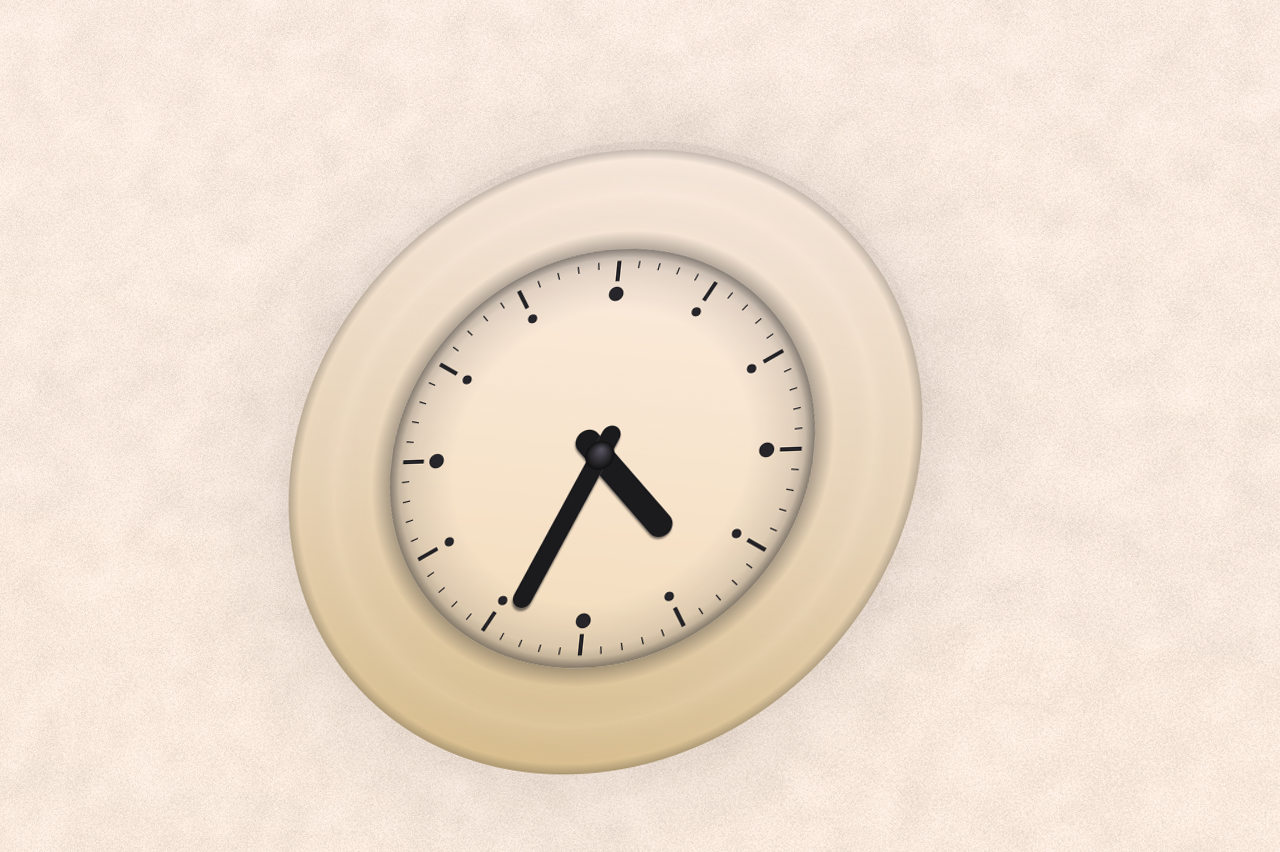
{"hour": 4, "minute": 34}
